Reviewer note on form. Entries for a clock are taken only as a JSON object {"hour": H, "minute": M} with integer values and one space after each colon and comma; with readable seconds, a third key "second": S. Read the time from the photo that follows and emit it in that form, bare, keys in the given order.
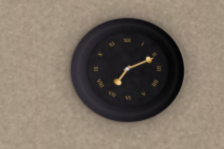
{"hour": 7, "minute": 11}
